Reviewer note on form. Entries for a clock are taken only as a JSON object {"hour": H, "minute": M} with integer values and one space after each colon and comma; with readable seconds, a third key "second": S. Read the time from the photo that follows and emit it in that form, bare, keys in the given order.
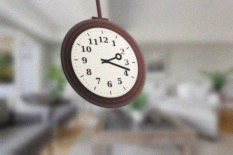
{"hour": 2, "minute": 18}
